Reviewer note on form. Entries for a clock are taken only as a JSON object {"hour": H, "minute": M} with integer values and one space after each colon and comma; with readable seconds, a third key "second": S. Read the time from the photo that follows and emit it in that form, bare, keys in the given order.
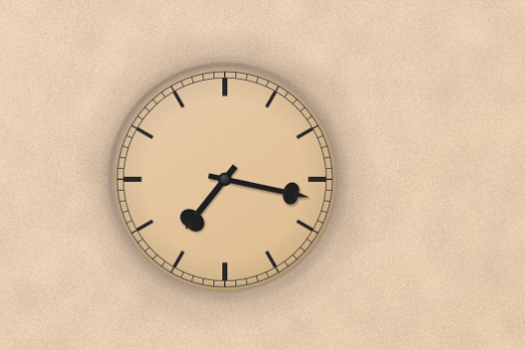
{"hour": 7, "minute": 17}
